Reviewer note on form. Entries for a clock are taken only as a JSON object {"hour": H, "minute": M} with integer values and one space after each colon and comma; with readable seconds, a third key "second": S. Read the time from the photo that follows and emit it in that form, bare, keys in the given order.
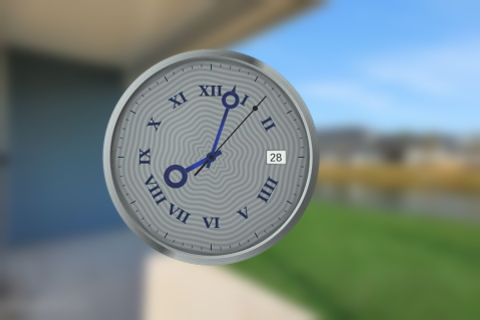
{"hour": 8, "minute": 3, "second": 7}
